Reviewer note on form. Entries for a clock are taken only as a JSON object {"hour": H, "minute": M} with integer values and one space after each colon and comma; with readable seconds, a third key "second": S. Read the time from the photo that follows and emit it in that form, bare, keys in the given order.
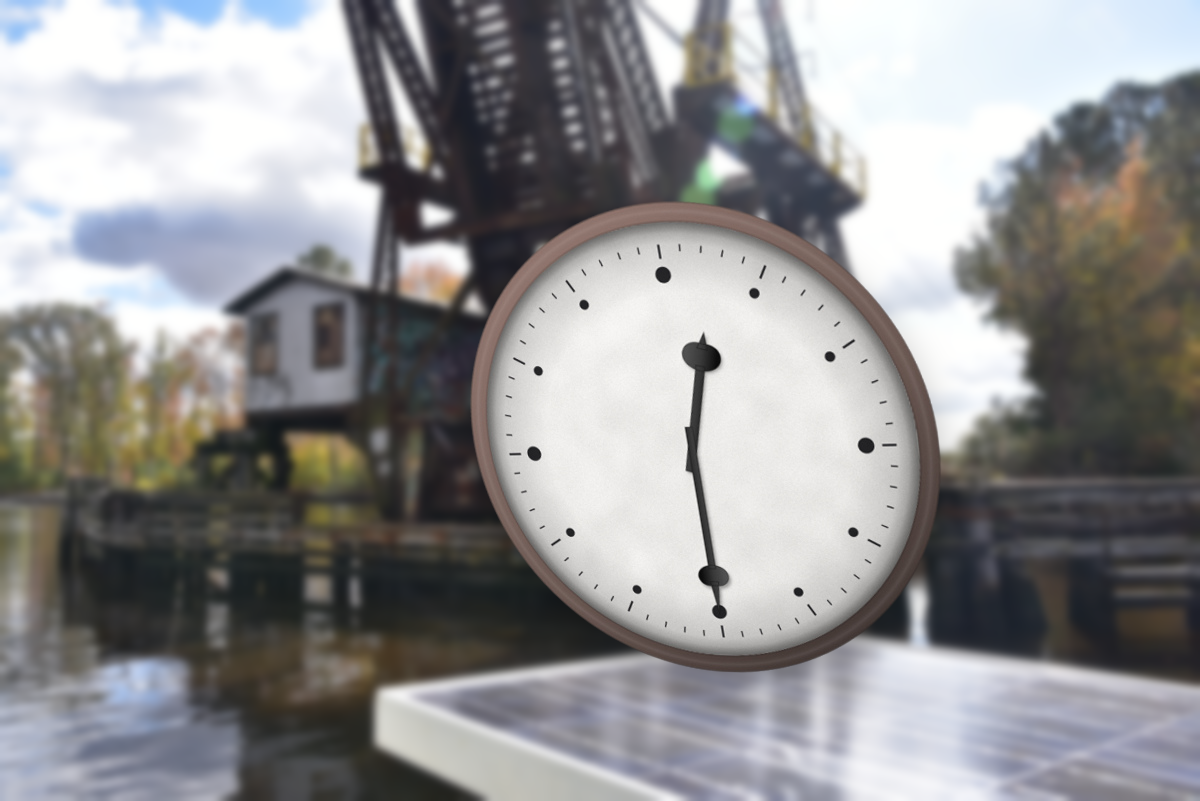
{"hour": 12, "minute": 30}
